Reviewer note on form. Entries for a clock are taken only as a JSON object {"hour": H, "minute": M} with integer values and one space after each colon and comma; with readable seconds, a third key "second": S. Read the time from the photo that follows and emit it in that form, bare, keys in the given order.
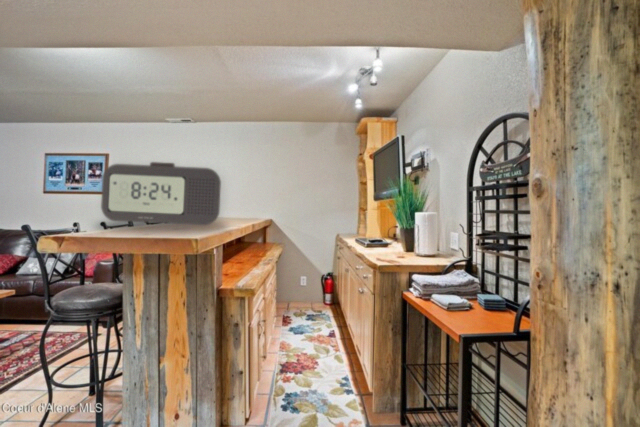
{"hour": 8, "minute": 24}
